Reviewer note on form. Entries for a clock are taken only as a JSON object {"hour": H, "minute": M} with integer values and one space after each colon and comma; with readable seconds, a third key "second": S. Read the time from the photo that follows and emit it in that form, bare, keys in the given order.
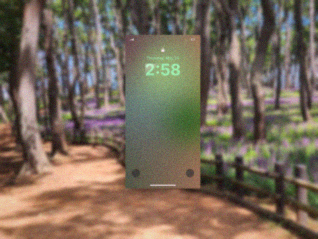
{"hour": 2, "minute": 58}
